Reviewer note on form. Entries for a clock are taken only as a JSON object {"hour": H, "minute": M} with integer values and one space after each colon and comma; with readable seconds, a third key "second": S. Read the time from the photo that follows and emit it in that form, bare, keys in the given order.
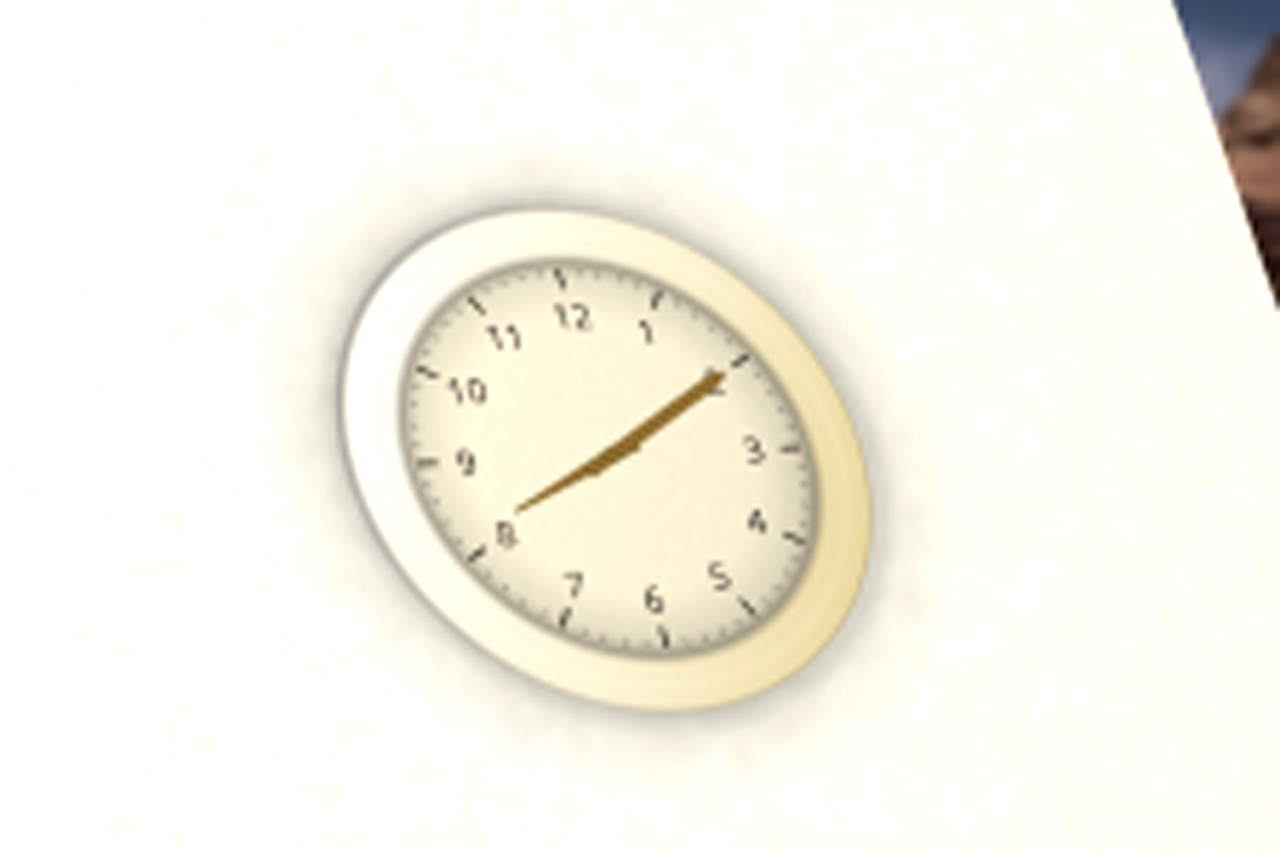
{"hour": 8, "minute": 10}
